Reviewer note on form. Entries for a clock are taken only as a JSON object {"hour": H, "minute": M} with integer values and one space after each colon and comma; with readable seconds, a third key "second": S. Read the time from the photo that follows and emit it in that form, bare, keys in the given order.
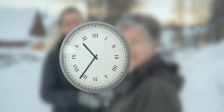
{"hour": 10, "minute": 36}
